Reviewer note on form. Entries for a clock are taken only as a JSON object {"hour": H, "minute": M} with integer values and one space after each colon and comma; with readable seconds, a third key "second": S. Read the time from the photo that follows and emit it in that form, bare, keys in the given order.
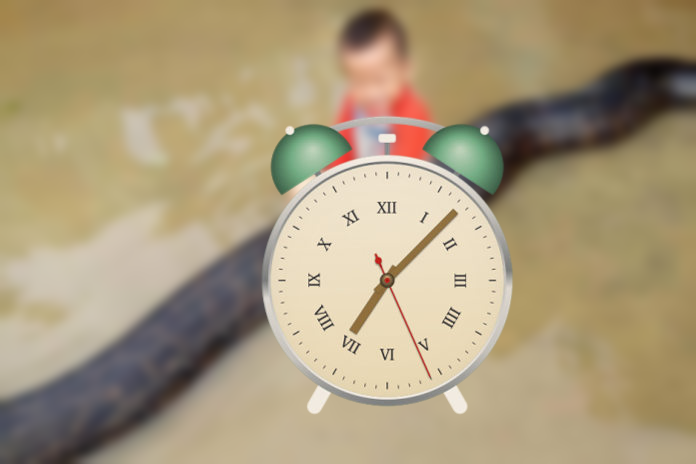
{"hour": 7, "minute": 7, "second": 26}
